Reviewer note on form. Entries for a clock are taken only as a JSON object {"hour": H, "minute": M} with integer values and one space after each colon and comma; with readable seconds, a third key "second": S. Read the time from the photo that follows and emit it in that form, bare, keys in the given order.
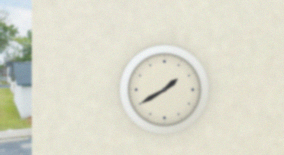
{"hour": 1, "minute": 40}
